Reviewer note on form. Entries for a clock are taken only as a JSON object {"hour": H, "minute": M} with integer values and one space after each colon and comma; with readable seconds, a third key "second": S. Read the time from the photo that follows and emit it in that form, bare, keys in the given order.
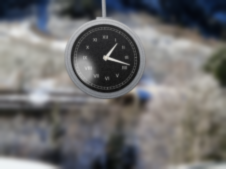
{"hour": 1, "minute": 18}
